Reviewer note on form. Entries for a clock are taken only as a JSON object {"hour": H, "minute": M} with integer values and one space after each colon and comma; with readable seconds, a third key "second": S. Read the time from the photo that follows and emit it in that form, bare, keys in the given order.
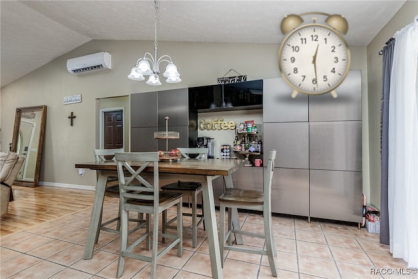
{"hour": 12, "minute": 29}
